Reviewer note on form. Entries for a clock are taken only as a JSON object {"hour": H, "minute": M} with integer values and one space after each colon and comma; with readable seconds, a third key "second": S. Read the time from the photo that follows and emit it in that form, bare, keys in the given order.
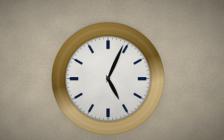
{"hour": 5, "minute": 4}
